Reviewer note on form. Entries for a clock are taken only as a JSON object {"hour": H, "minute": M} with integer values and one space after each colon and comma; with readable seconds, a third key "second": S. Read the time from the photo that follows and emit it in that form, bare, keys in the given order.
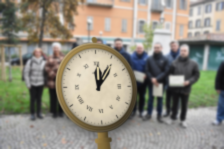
{"hour": 12, "minute": 6}
